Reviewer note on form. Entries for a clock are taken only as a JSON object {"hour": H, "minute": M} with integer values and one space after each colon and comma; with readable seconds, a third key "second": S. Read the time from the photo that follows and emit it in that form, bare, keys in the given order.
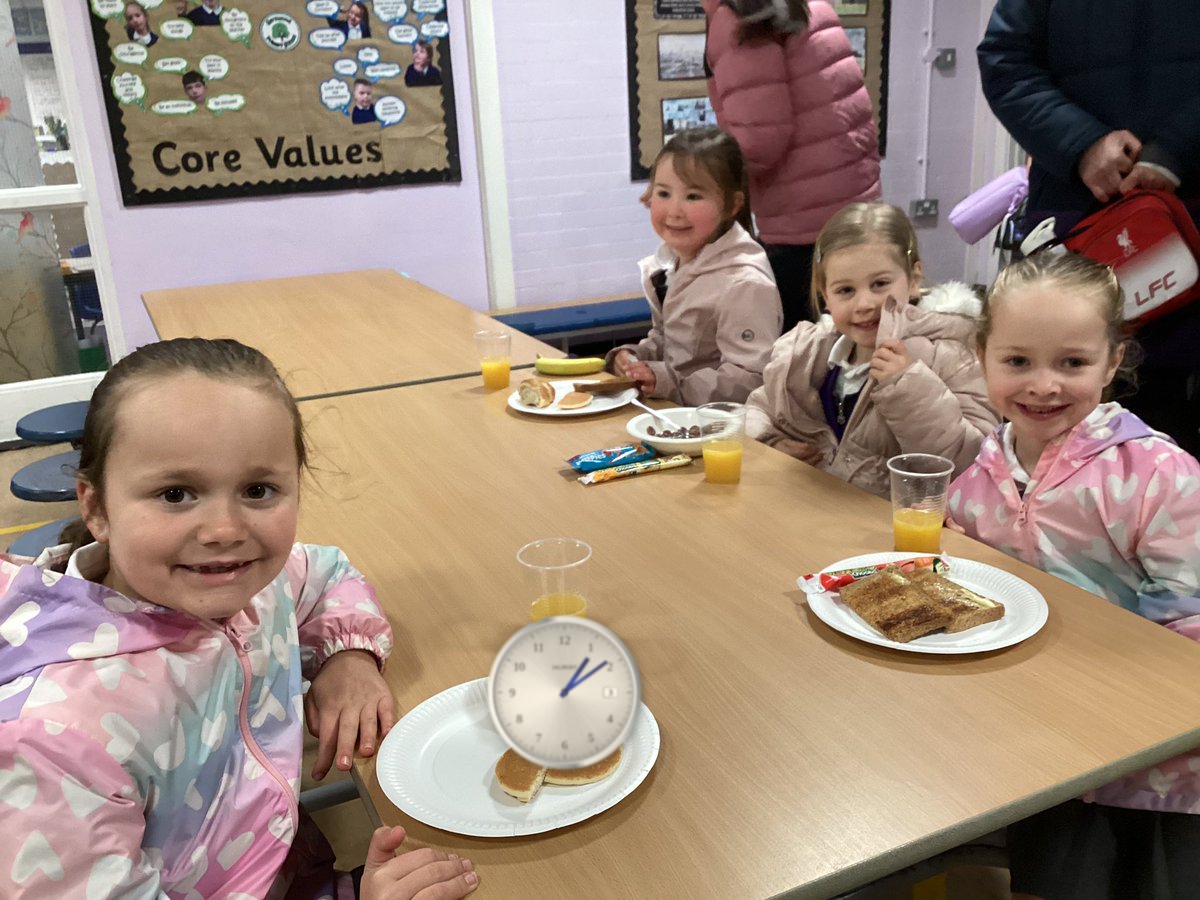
{"hour": 1, "minute": 9}
